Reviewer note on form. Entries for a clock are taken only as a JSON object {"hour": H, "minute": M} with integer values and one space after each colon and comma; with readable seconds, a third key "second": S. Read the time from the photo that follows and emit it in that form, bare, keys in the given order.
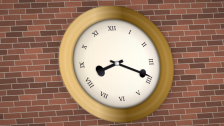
{"hour": 8, "minute": 19}
